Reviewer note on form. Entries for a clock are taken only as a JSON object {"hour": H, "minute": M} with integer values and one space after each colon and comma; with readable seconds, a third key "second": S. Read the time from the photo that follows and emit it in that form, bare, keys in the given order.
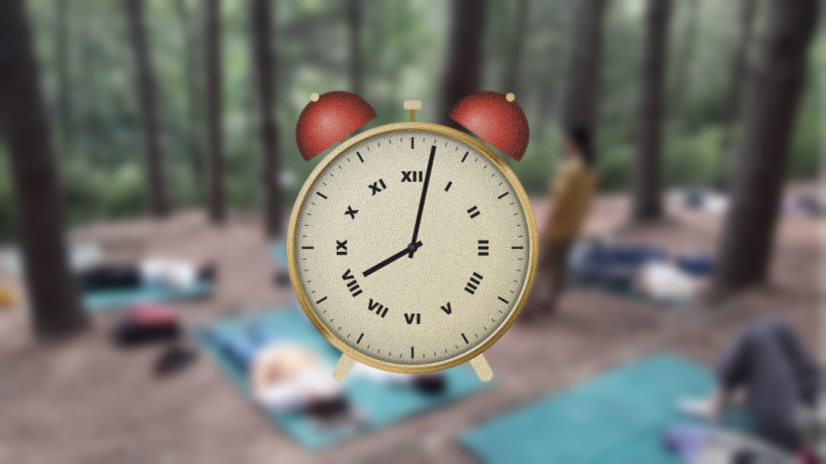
{"hour": 8, "minute": 2}
